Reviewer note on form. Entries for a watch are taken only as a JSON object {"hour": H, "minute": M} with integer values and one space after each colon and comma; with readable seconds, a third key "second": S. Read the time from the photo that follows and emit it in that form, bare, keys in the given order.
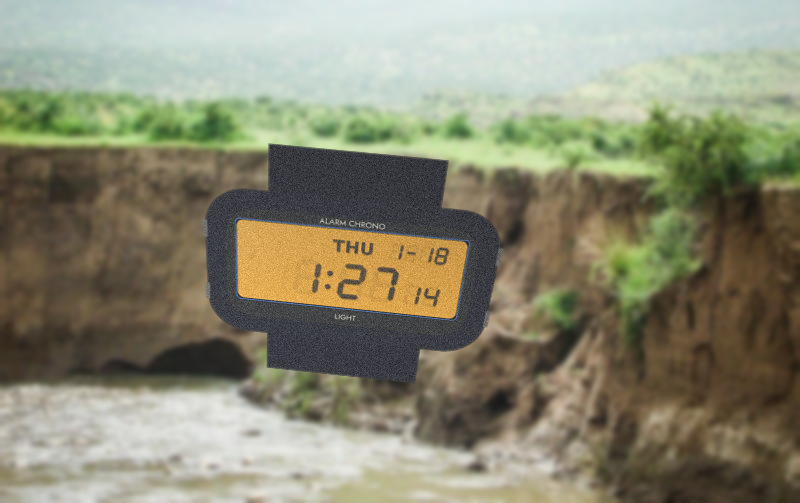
{"hour": 1, "minute": 27, "second": 14}
